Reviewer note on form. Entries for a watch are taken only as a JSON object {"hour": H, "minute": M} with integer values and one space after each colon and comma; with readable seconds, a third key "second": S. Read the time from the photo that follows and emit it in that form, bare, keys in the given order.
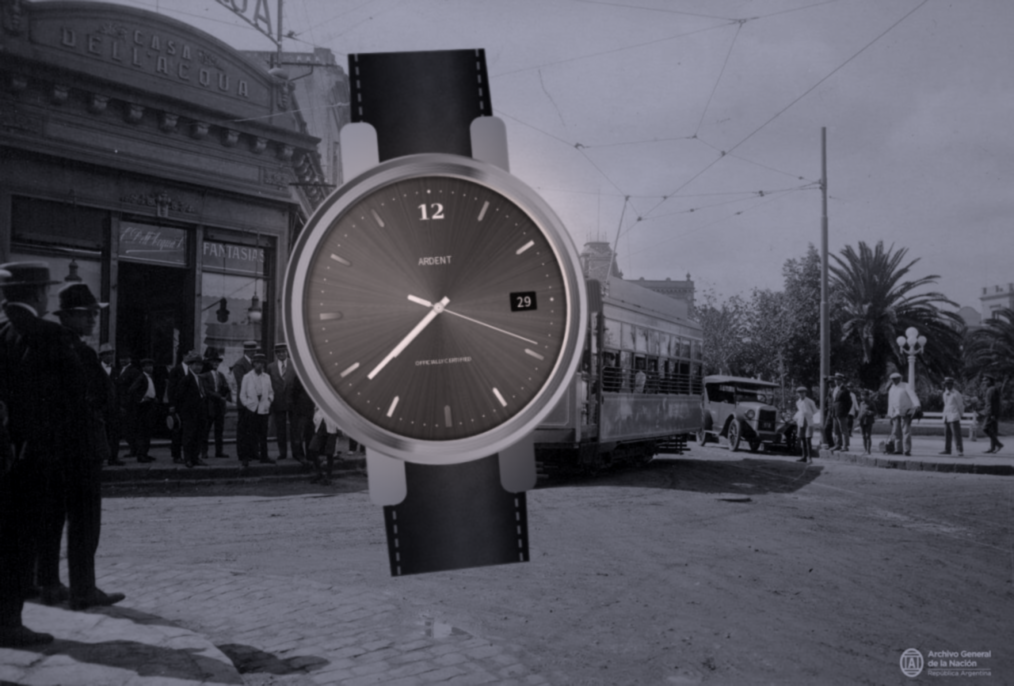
{"hour": 7, "minute": 38, "second": 19}
